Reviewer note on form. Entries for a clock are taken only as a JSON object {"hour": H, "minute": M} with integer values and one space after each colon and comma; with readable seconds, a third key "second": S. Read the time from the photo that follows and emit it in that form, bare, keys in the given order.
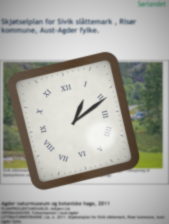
{"hour": 1, "minute": 11}
